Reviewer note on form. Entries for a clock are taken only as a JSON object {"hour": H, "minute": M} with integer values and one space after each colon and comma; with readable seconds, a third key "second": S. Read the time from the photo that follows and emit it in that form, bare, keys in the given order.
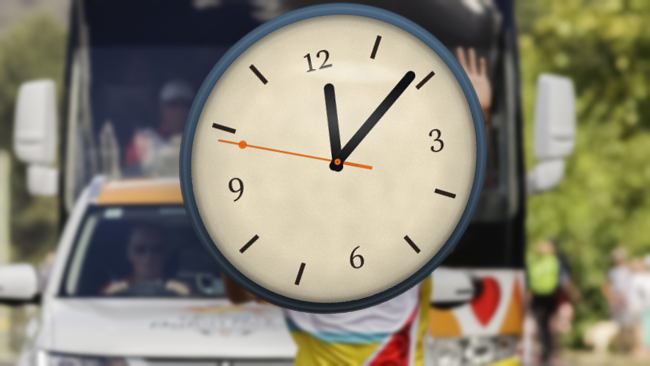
{"hour": 12, "minute": 8, "second": 49}
